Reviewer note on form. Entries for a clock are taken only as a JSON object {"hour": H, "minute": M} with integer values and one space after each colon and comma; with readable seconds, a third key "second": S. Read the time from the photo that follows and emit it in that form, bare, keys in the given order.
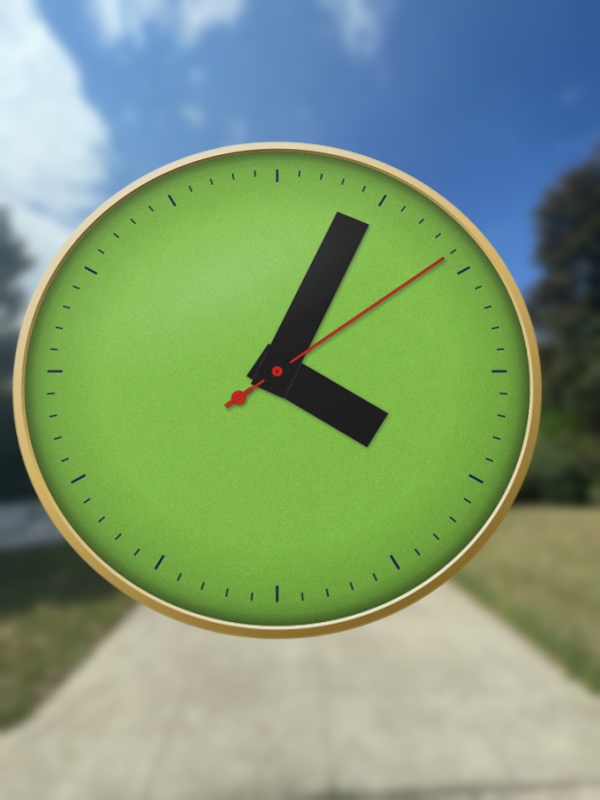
{"hour": 4, "minute": 4, "second": 9}
